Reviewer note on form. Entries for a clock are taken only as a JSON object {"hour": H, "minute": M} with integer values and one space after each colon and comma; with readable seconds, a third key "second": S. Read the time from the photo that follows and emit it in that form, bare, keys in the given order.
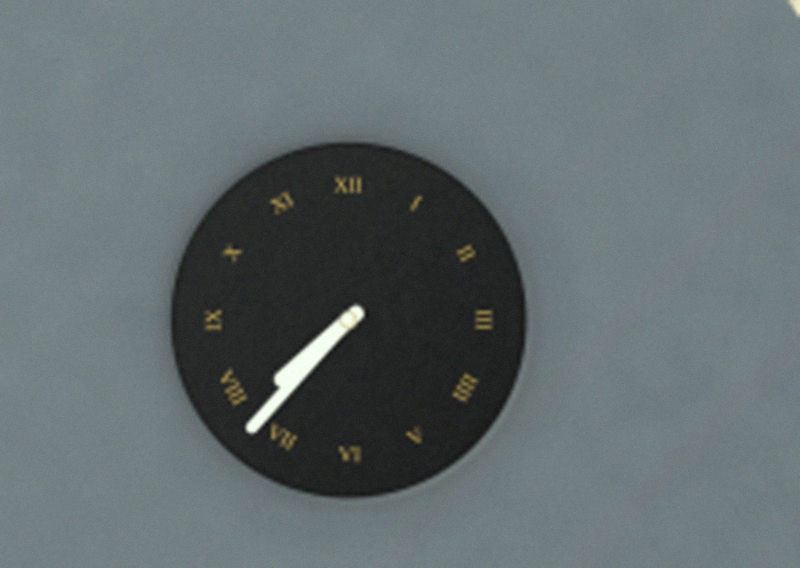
{"hour": 7, "minute": 37}
